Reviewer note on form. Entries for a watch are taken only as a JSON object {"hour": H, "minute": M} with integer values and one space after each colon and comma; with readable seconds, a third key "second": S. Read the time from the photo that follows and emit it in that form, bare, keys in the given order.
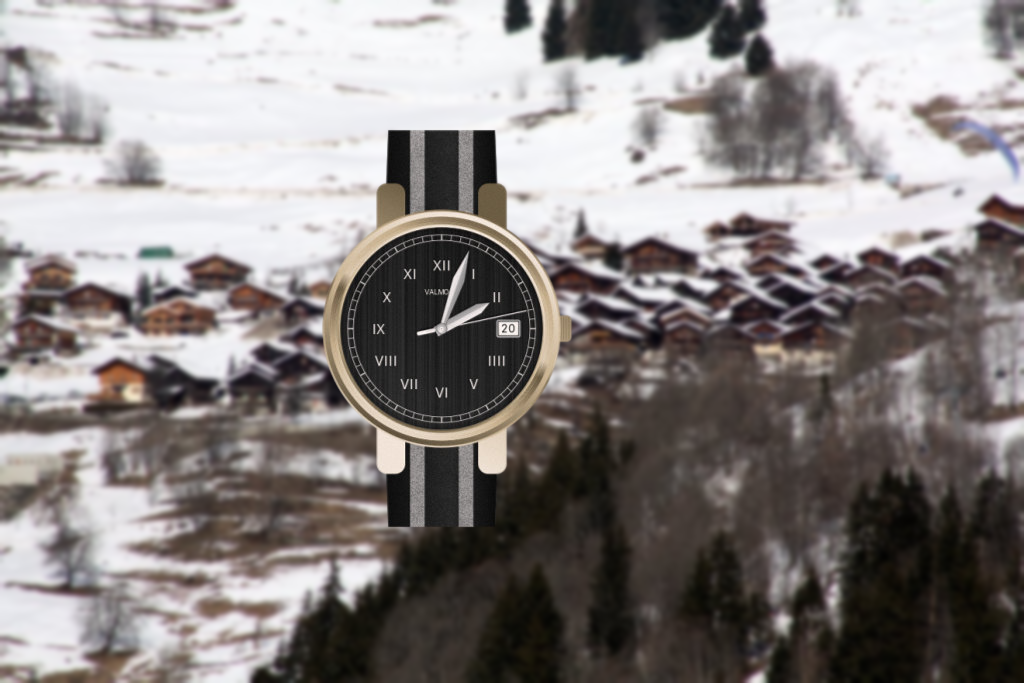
{"hour": 2, "minute": 3, "second": 13}
